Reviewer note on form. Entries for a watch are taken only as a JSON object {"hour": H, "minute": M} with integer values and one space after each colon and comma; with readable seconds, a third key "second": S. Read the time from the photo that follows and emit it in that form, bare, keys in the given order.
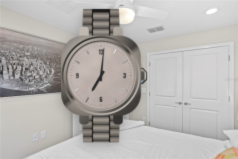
{"hour": 7, "minute": 1}
